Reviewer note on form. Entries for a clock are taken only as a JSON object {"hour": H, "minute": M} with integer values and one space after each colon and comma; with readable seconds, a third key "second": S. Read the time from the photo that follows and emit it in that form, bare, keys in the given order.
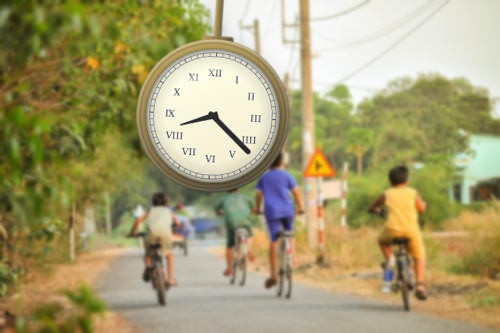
{"hour": 8, "minute": 22}
